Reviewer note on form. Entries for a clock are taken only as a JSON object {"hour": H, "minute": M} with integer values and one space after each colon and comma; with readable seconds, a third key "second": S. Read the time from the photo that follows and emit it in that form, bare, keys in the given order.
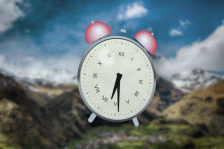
{"hour": 6, "minute": 29}
